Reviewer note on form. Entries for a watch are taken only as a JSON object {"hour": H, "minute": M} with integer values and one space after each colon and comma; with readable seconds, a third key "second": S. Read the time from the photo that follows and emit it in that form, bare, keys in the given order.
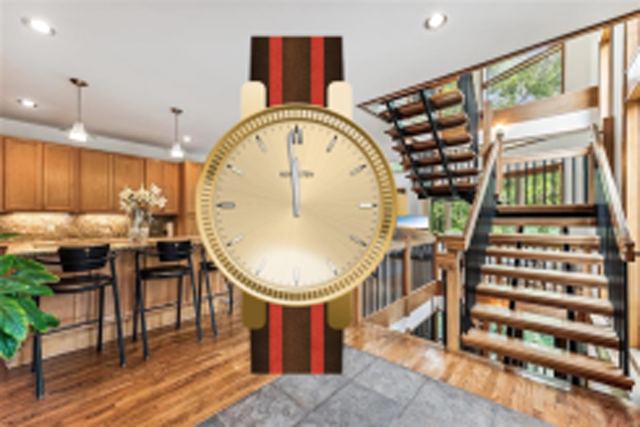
{"hour": 11, "minute": 59}
